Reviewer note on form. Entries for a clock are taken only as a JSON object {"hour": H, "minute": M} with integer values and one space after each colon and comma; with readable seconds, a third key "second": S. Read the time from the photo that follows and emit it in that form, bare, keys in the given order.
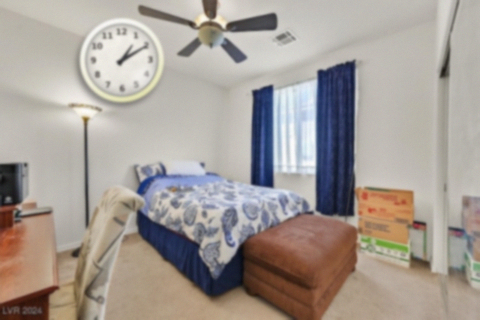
{"hour": 1, "minute": 10}
